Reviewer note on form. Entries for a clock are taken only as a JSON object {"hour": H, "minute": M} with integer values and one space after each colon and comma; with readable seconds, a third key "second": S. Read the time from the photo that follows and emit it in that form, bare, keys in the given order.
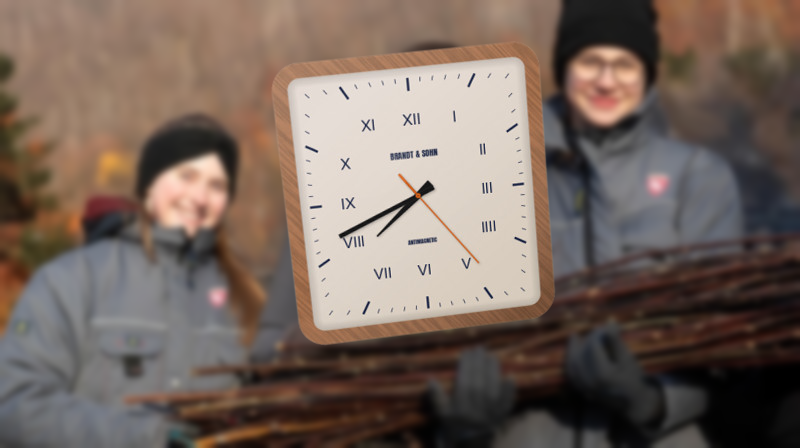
{"hour": 7, "minute": 41, "second": 24}
